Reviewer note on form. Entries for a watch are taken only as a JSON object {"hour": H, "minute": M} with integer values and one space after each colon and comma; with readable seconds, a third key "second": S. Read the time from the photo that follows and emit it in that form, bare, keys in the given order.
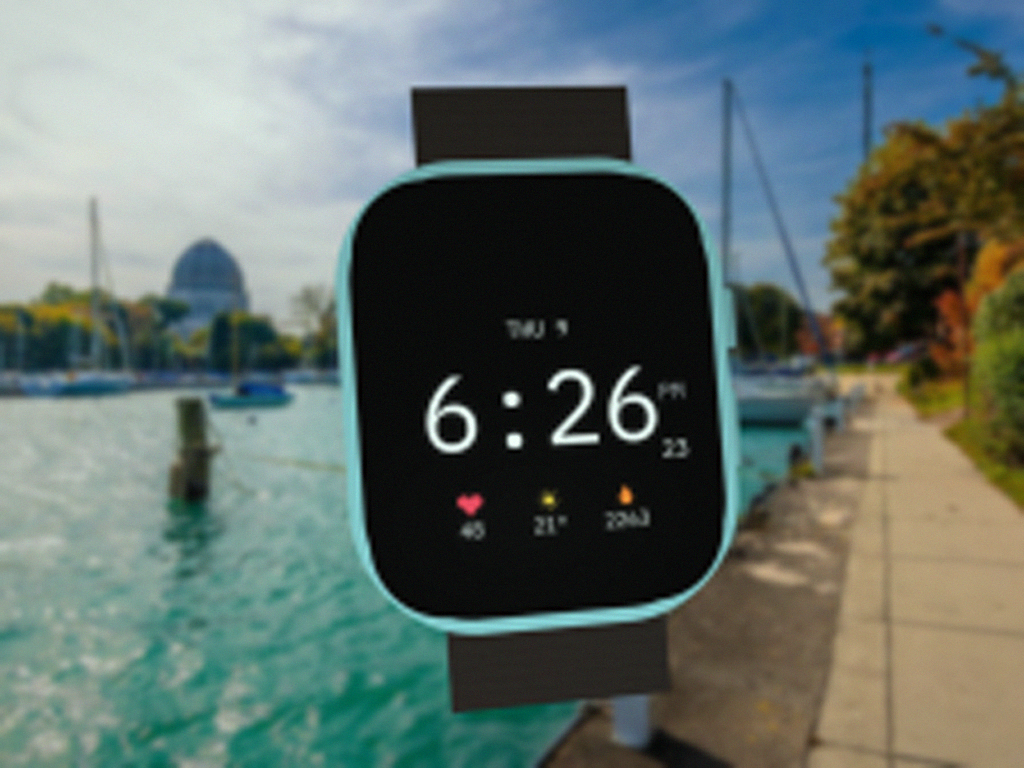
{"hour": 6, "minute": 26}
